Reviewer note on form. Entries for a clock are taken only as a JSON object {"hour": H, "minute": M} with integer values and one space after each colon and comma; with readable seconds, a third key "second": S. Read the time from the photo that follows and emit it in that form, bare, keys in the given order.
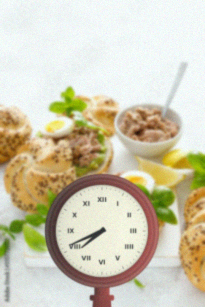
{"hour": 7, "minute": 41}
